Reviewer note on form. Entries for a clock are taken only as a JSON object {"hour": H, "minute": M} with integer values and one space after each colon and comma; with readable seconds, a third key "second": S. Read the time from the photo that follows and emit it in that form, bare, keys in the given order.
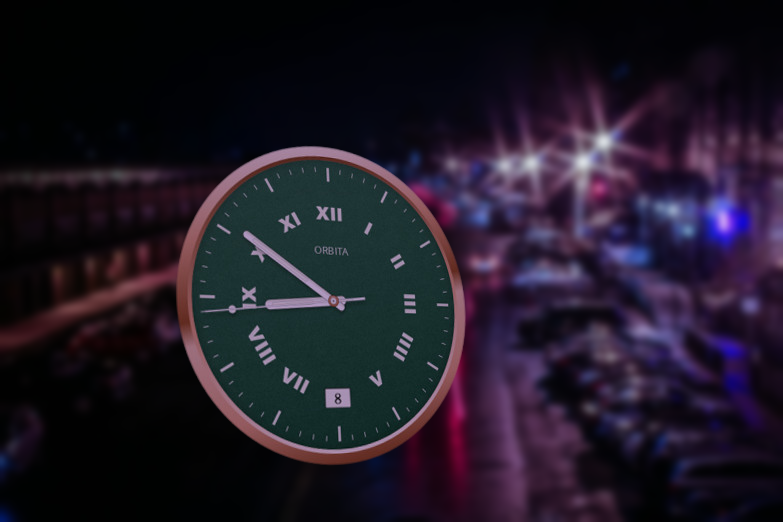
{"hour": 8, "minute": 50, "second": 44}
